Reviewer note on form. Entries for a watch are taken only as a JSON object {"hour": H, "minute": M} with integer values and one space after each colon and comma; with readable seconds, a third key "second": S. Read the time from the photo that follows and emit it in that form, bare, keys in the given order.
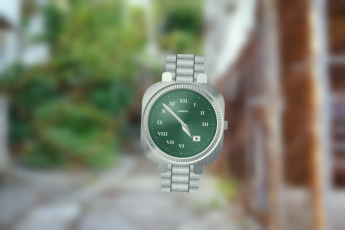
{"hour": 4, "minute": 52}
